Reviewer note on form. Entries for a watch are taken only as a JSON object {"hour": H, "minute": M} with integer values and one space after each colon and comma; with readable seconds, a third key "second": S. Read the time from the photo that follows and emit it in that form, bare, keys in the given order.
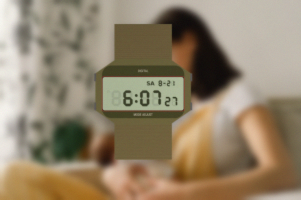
{"hour": 6, "minute": 7, "second": 27}
